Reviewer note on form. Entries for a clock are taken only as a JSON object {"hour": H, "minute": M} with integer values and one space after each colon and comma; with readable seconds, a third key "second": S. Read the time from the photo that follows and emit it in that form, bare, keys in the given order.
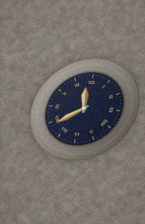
{"hour": 11, "minute": 39}
